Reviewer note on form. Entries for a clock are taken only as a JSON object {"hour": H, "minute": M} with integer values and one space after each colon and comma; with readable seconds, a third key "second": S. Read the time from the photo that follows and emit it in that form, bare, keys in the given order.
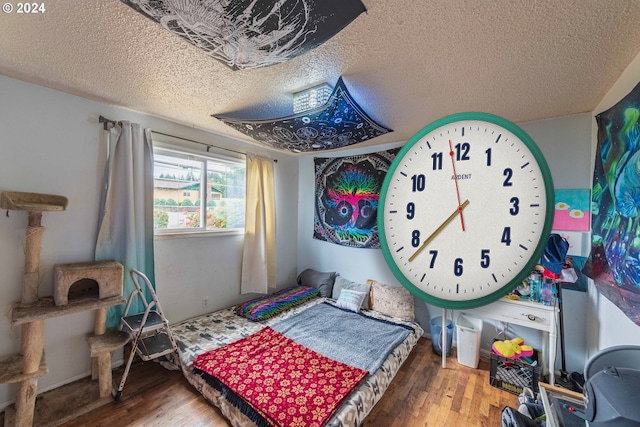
{"hour": 7, "minute": 37, "second": 58}
